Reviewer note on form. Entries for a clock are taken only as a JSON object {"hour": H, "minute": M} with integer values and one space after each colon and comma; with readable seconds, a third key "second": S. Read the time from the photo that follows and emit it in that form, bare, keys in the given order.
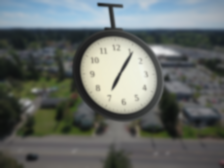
{"hour": 7, "minute": 6}
